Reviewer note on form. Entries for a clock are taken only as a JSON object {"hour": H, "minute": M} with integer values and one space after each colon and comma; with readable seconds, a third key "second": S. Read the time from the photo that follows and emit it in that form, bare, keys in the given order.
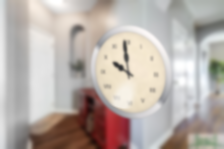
{"hour": 9, "minute": 59}
